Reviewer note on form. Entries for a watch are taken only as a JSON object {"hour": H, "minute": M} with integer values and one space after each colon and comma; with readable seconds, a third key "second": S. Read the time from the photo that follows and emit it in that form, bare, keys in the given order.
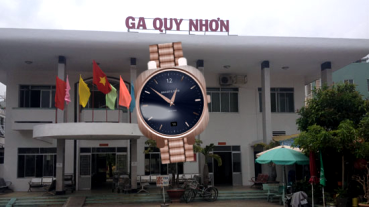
{"hour": 12, "minute": 52}
